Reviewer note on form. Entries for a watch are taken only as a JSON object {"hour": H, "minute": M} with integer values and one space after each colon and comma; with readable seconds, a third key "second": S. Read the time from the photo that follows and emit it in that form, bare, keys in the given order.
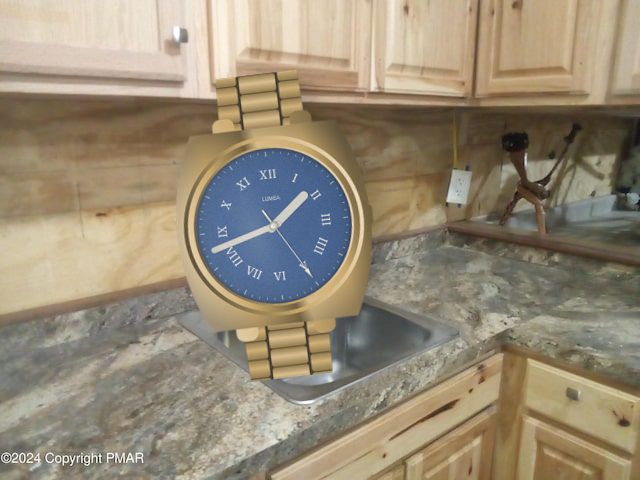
{"hour": 1, "minute": 42, "second": 25}
